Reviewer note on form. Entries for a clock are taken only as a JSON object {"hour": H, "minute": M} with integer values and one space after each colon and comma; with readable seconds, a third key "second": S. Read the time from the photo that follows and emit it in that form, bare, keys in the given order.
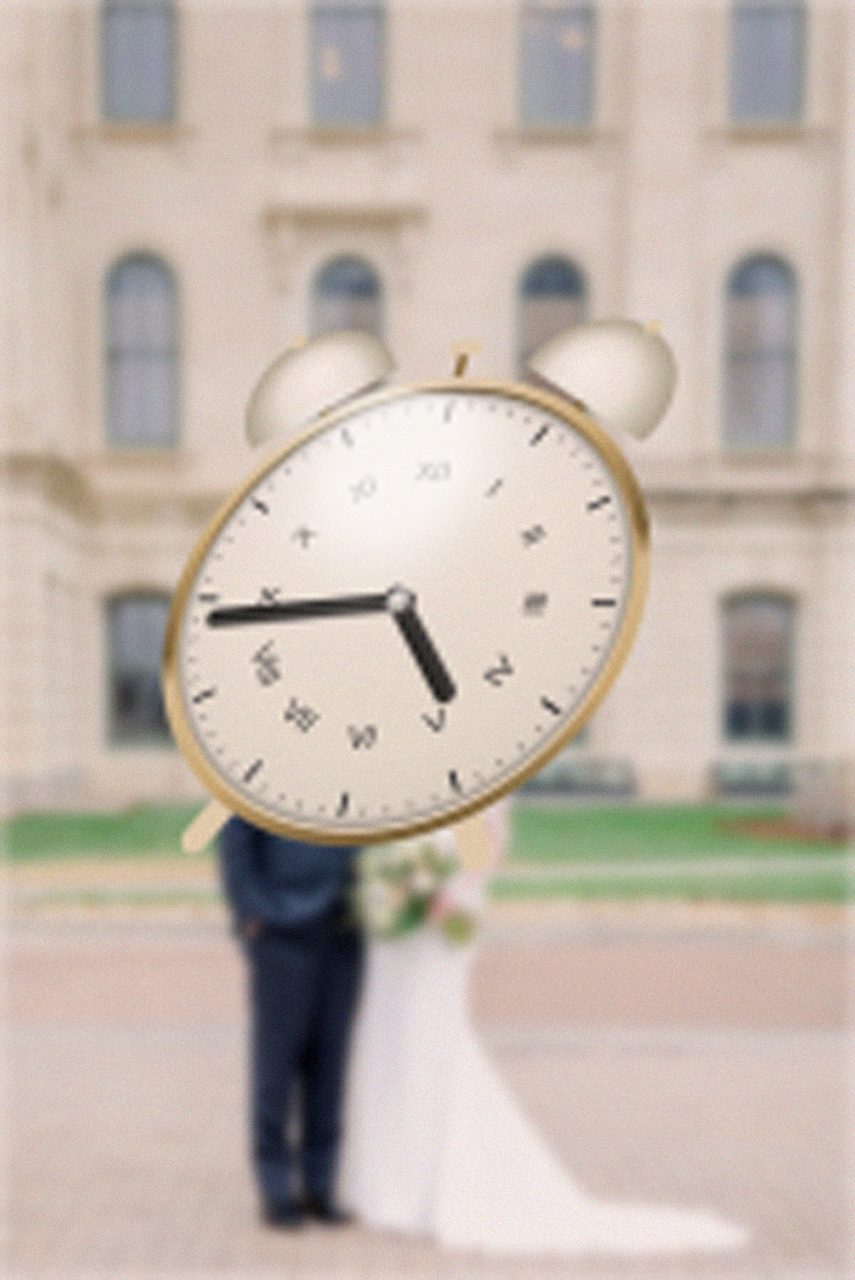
{"hour": 4, "minute": 44}
